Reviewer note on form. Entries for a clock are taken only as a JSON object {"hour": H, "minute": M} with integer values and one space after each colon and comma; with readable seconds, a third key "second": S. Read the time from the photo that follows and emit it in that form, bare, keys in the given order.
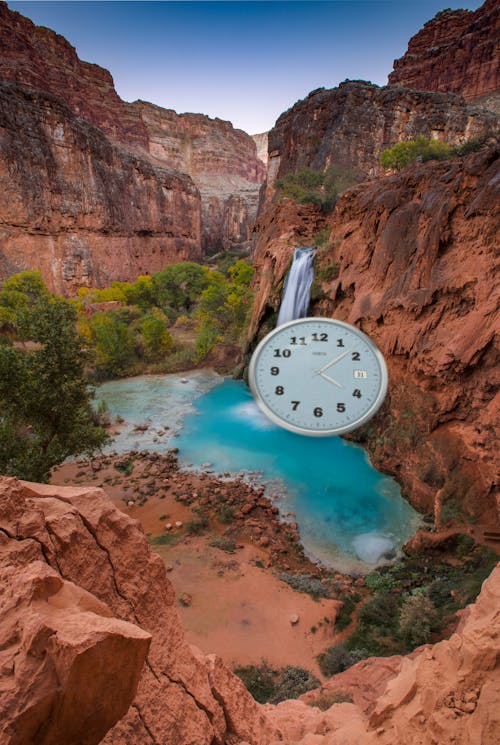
{"hour": 4, "minute": 8}
